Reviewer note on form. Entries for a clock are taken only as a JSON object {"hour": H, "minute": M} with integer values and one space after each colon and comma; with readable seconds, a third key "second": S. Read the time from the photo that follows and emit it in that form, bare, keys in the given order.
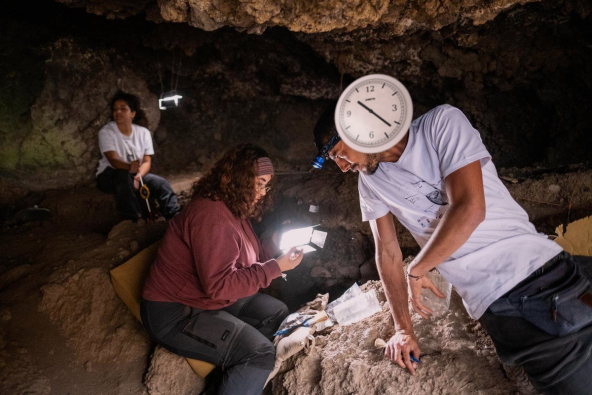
{"hour": 10, "minute": 22}
